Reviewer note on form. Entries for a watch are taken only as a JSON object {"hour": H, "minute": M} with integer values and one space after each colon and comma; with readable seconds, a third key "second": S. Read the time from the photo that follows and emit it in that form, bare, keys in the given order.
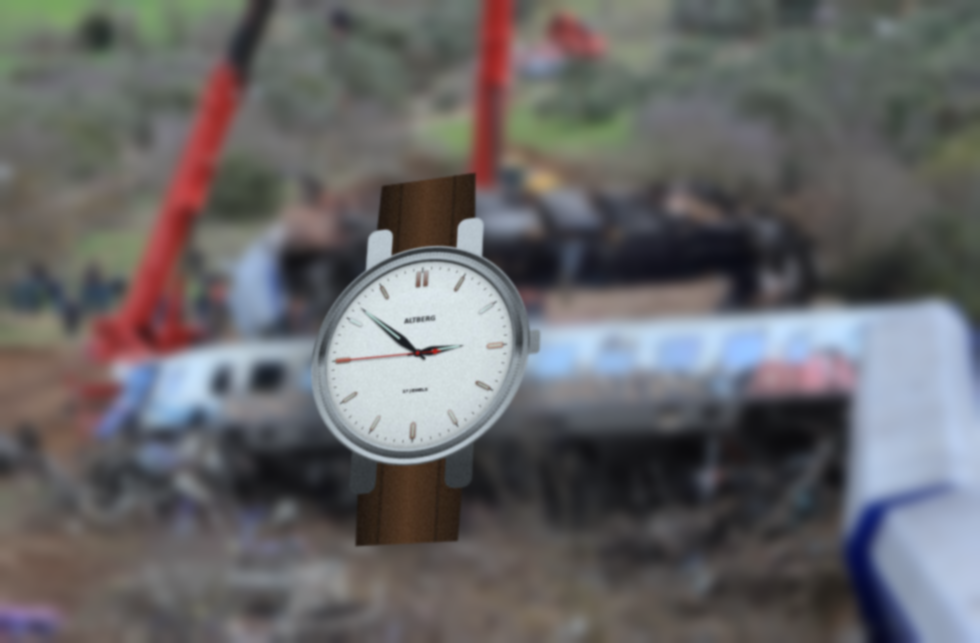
{"hour": 2, "minute": 51, "second": 45}
